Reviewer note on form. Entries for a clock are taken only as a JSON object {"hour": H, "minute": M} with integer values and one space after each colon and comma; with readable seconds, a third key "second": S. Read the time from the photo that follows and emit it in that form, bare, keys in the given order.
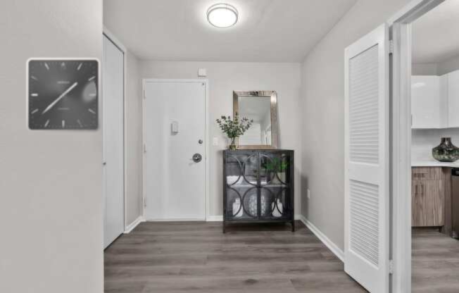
{"hour": 1, "minute": 38}
